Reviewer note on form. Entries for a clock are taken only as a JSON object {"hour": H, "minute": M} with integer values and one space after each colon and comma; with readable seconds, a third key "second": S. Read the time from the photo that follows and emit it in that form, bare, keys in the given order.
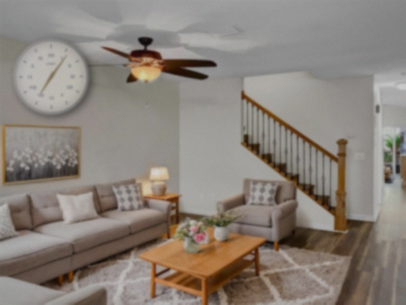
{"hour": 7, "minute": 6}
